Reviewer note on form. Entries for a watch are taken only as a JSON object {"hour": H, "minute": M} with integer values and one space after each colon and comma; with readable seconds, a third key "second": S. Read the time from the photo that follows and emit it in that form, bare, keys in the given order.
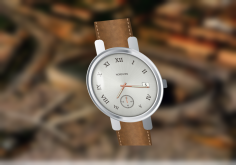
{"hour": 7, "minute": 16}
